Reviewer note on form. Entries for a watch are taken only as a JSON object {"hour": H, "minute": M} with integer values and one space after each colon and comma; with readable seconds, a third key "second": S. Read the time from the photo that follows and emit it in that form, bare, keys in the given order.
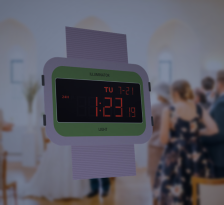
{"hour": 1, "minute": 23, "second": 19}
